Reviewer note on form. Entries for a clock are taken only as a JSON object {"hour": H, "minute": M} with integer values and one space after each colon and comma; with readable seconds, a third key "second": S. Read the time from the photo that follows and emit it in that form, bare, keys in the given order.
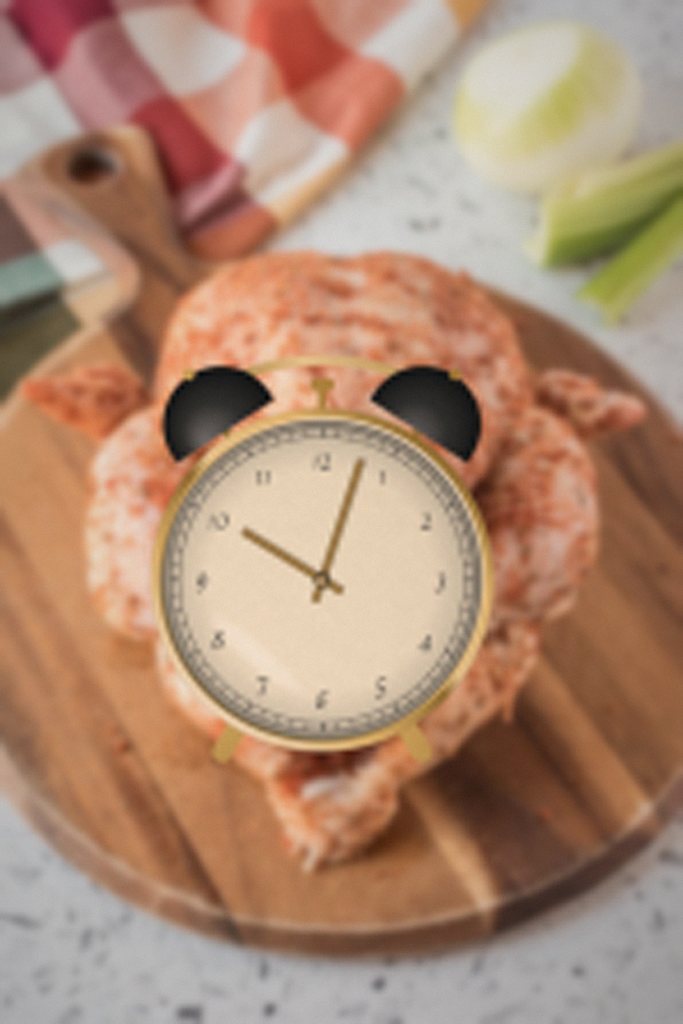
{"hour": 10, "minute": 3}
